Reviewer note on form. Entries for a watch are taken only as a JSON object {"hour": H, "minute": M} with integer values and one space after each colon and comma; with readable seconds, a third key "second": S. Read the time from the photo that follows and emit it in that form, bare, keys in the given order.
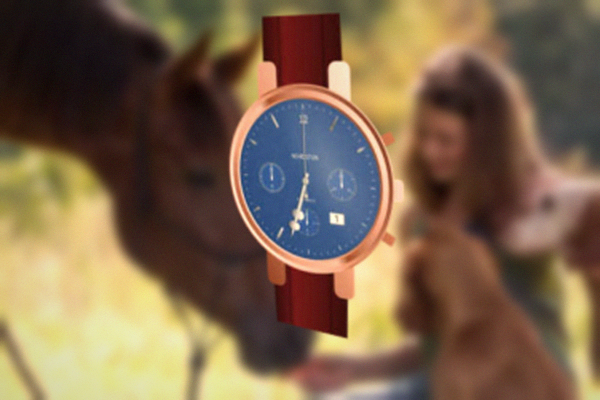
{"hour": 6, "minute": 33}
